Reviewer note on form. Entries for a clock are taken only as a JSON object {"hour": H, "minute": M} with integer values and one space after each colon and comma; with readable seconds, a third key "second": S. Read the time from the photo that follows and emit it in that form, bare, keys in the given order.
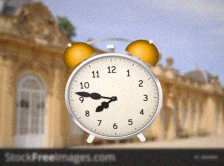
{"hour": 7, "minute": 47}
